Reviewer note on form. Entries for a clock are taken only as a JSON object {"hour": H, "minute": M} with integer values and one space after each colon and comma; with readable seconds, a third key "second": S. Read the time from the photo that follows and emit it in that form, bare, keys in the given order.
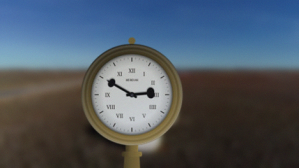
{"hour": 2, "minute": 50}
